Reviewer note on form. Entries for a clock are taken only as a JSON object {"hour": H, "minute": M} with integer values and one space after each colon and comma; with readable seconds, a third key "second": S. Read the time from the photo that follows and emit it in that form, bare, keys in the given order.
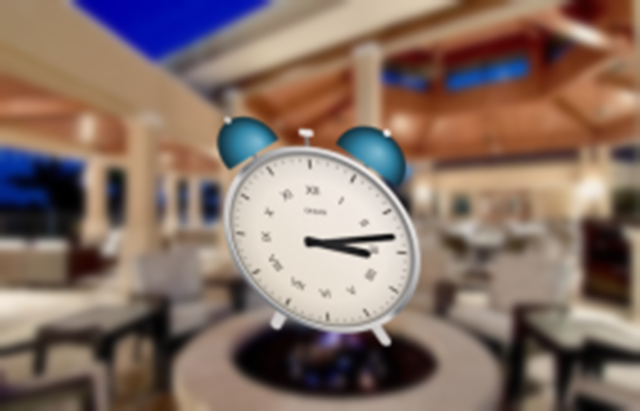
{"hour": 3, "minute": 13}
